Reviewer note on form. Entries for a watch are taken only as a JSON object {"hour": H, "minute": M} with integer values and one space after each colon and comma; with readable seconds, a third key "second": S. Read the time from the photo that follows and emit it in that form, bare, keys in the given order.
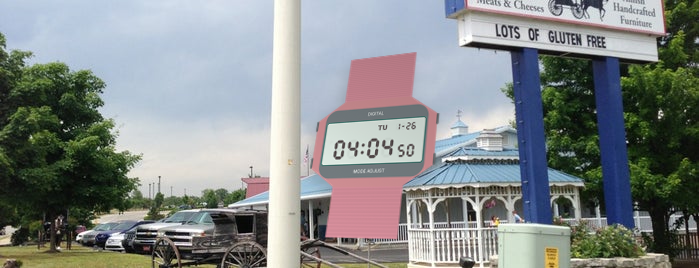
{"hour": 4, "minute": 4, "second": 50}
